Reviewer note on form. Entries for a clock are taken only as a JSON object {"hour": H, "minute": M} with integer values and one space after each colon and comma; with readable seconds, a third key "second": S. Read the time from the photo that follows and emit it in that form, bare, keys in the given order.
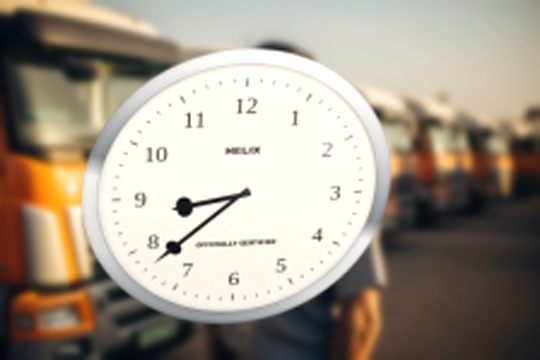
{"hour": 8, "minute": 38}
